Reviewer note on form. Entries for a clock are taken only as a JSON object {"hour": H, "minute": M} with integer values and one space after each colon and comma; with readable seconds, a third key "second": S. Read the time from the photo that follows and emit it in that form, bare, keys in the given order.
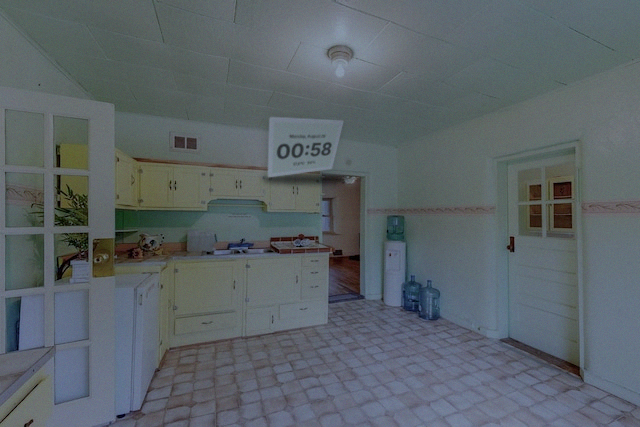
{"hour": 0, "minute": 58}
